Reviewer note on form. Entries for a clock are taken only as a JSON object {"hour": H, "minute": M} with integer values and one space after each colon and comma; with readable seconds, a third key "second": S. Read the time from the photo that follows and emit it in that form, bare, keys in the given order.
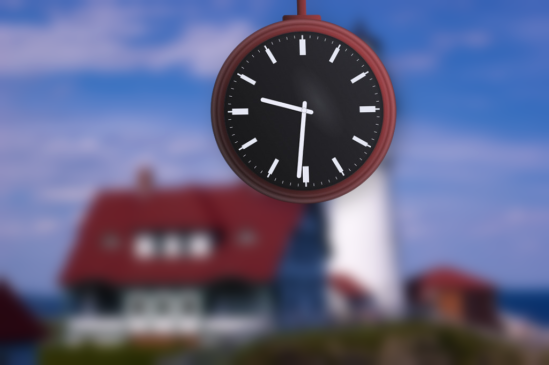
{"hour": 9, "minute": 31}
